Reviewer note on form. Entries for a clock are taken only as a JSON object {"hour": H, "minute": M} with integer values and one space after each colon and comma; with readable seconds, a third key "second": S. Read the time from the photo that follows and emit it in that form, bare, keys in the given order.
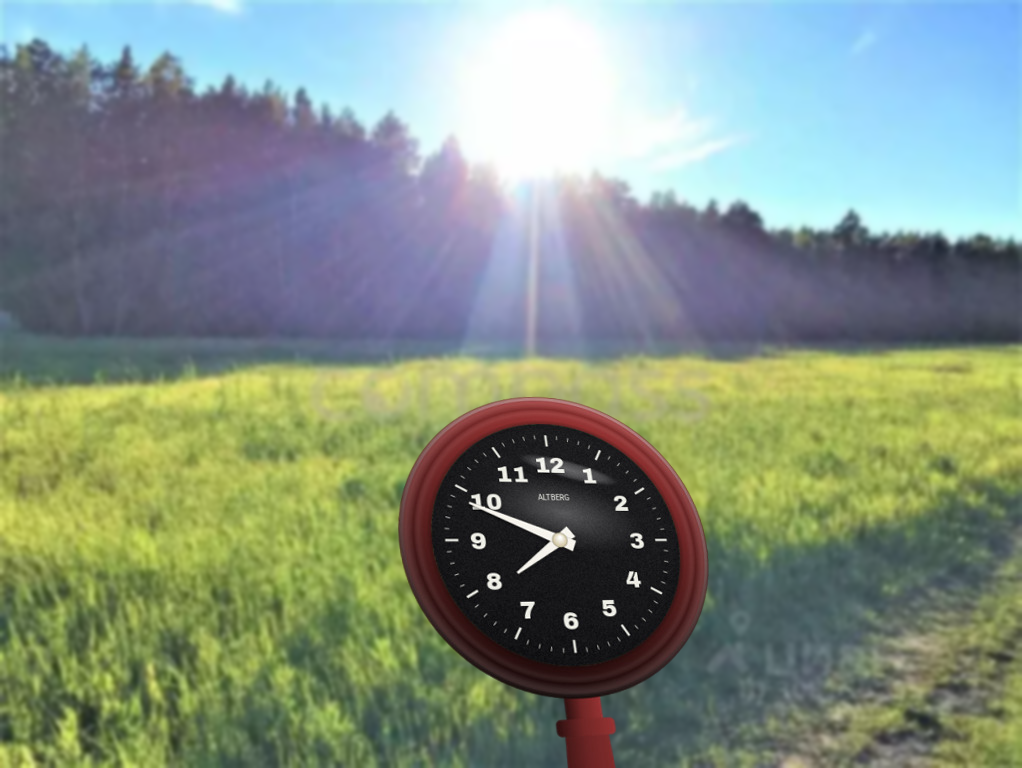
{"hour": 7, "minute": 49}
